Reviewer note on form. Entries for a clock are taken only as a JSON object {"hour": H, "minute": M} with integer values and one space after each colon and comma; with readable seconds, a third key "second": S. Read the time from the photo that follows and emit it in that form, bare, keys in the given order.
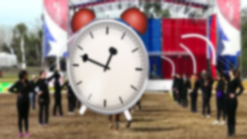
{"hour": 12, "minute": 48}
